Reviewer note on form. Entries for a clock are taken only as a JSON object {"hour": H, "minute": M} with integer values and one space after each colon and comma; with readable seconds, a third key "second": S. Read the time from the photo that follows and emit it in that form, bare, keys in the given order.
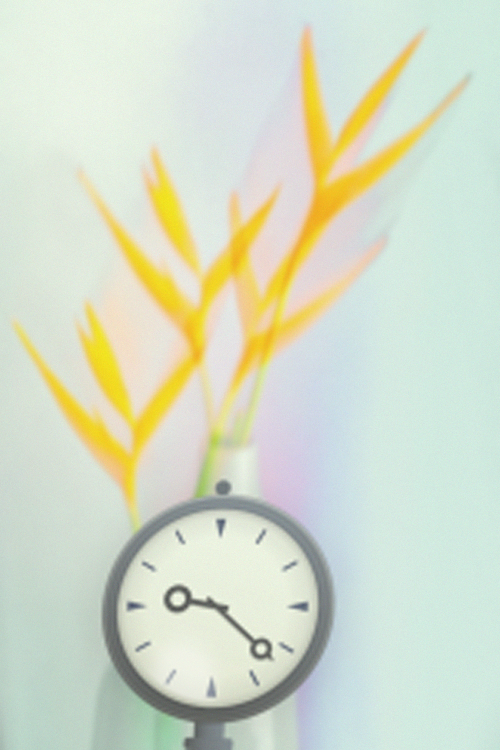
{"hour": 9, "minute": 22}
